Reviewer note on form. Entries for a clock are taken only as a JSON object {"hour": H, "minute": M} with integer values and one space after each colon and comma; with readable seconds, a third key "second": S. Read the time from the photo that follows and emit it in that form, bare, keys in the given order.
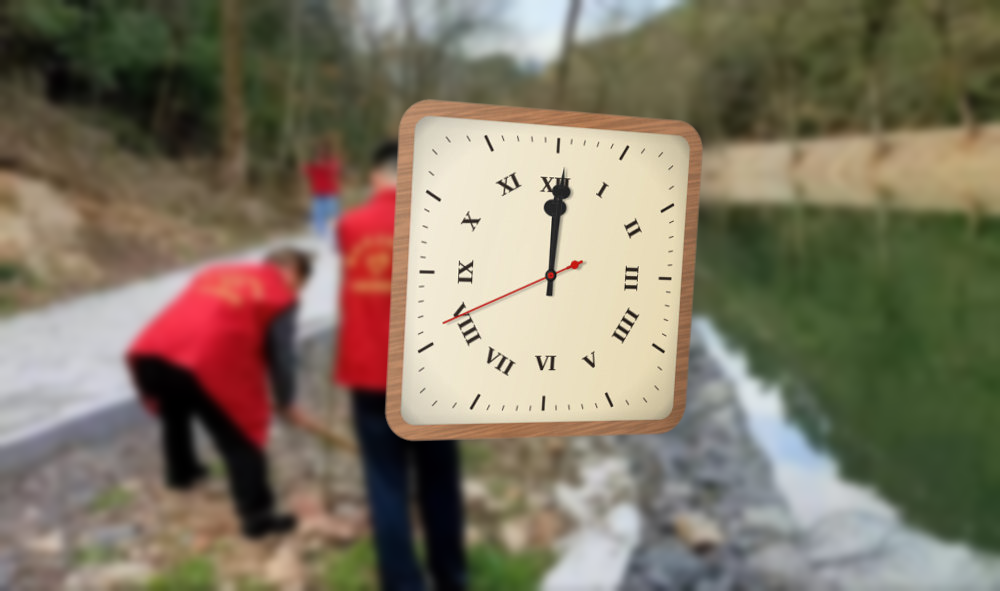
{"hour": 12, "minute": 0, "second": 41}
